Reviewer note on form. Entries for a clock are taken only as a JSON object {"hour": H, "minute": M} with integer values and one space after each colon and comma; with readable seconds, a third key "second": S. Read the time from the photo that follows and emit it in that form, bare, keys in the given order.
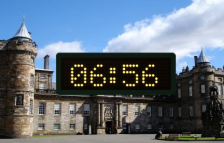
{"hour": 6, "minute": 56}
